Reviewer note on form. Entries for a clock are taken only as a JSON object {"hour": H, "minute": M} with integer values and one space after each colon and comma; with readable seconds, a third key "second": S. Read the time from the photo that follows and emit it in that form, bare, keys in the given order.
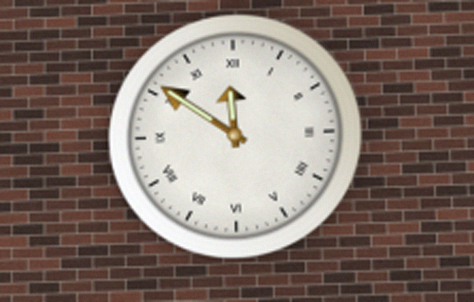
{"hour": 11, "minute": 51}
